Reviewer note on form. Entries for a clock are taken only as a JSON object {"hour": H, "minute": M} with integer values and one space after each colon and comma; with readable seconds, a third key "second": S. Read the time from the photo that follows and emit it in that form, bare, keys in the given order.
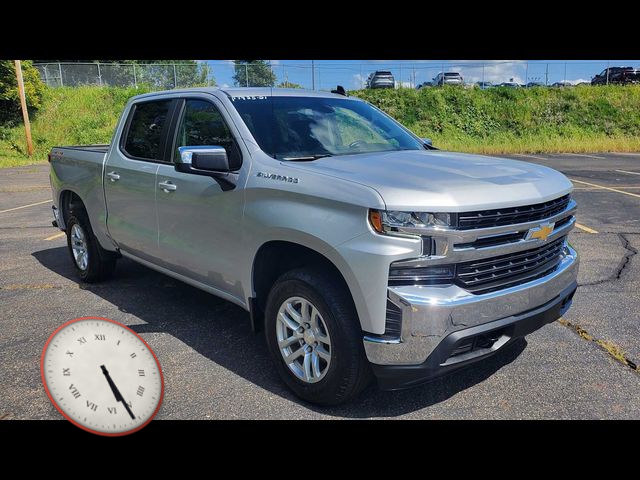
{"hour": 5, "minute": 26}
